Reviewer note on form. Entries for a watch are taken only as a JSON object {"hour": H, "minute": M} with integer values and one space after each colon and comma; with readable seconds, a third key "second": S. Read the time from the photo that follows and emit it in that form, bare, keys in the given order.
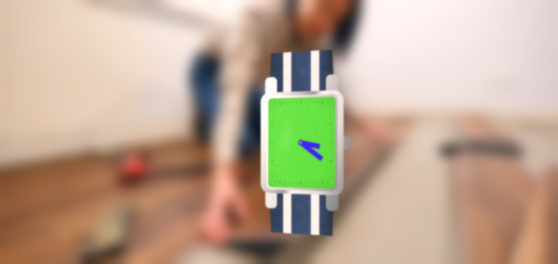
{"hour": 3, "minute": 21}
